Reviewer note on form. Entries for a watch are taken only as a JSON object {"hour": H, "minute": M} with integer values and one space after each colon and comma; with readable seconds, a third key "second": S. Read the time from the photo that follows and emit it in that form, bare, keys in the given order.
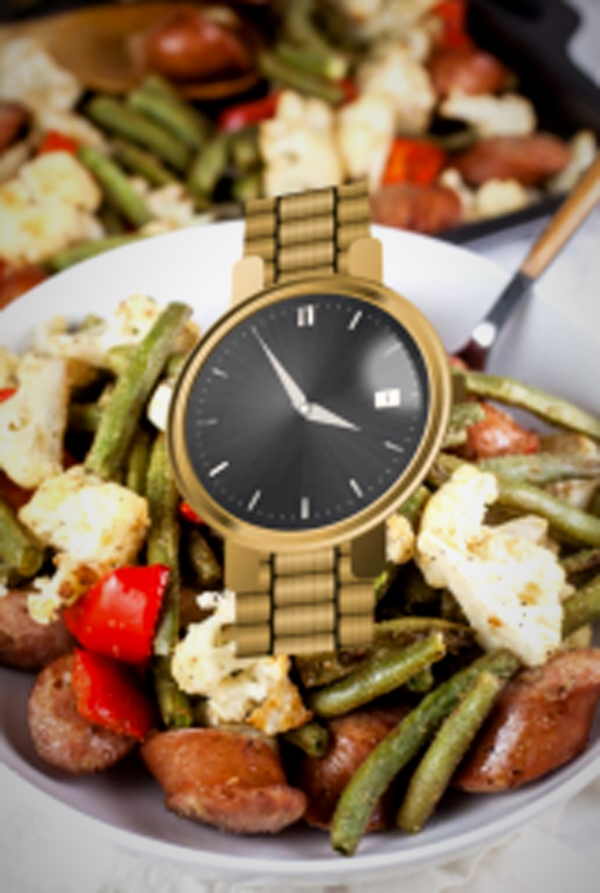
{"hour": 3, "minute": 55}
